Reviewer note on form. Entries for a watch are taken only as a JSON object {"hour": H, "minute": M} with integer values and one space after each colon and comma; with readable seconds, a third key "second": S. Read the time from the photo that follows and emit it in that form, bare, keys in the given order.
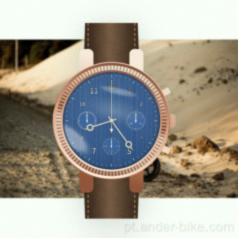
{"hour": 8, "minute": 24}
